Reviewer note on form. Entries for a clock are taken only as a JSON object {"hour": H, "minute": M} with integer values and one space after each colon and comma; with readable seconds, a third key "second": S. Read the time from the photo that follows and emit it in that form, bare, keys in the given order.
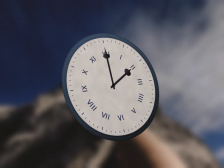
{"hour": 2, "minute": 0}
